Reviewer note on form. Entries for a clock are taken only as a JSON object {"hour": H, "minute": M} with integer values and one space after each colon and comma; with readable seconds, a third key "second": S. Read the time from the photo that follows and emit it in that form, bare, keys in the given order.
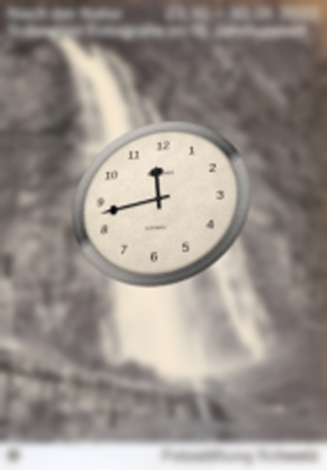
{"hour": 11, "minute": 43}
